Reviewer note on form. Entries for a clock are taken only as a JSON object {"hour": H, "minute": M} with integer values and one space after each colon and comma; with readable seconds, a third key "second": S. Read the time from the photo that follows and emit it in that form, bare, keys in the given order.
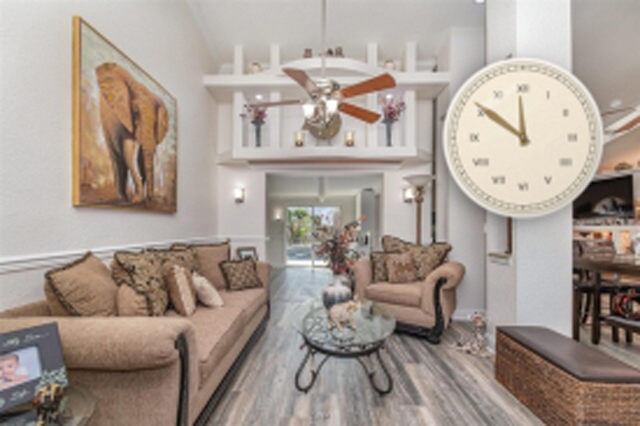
{"hour": 11, "minute": 51}
